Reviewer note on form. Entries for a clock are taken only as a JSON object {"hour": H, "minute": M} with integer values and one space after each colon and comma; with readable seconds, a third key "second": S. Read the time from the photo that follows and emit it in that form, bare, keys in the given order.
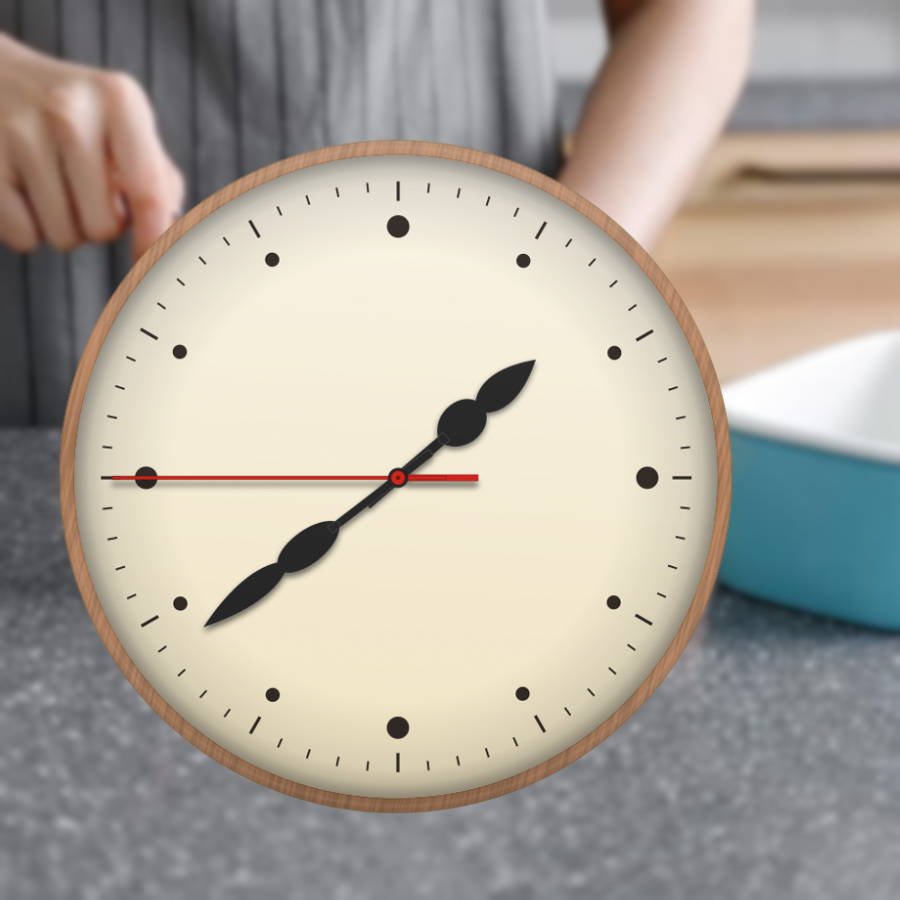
{"hour": 1, "minute": 38, "second": 45}
